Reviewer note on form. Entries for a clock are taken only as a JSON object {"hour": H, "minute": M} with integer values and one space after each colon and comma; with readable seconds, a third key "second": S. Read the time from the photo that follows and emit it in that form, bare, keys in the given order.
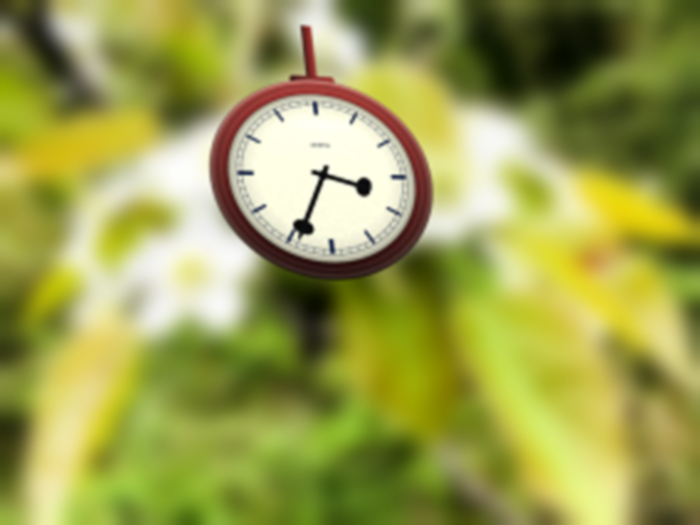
{"hour": 3, "minute": 34}
